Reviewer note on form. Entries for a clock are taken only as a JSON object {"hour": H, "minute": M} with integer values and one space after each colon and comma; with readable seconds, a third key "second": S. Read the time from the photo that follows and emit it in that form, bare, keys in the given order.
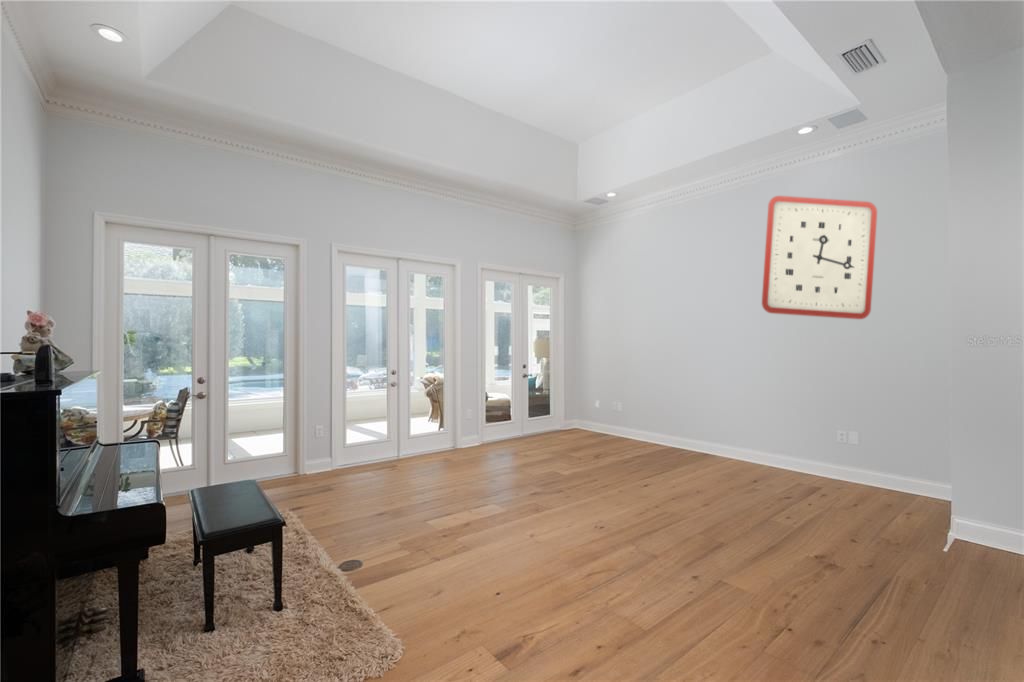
{"hour": 12, "minute": 17}
